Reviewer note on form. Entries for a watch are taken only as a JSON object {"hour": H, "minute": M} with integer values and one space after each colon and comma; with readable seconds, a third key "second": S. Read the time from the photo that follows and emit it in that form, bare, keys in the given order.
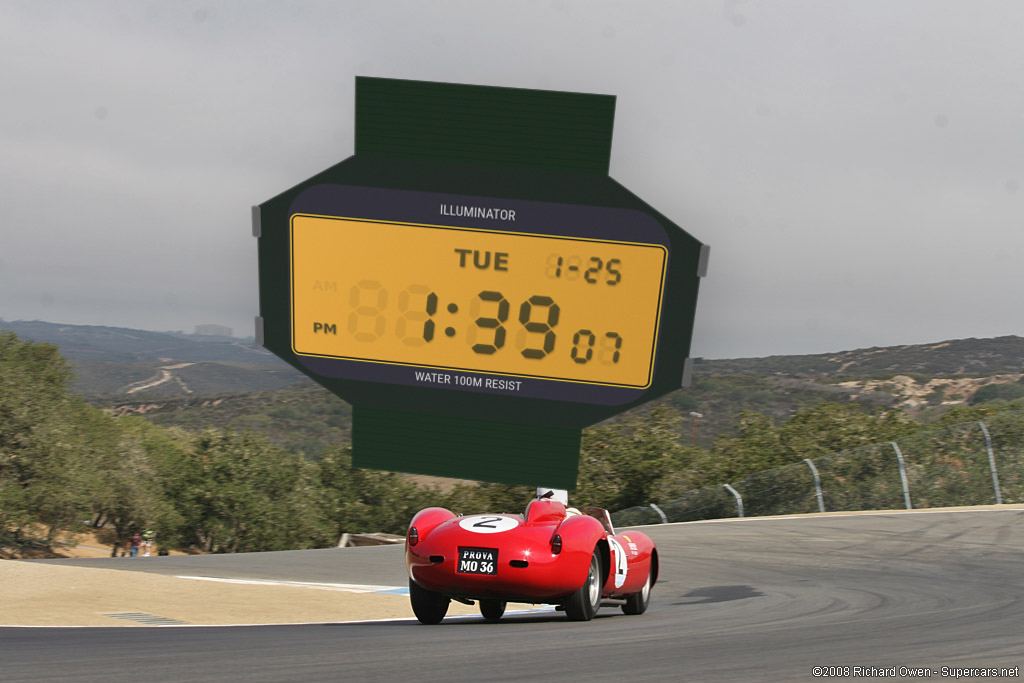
{"hour": 1, "minute": 39, "second": 7}
